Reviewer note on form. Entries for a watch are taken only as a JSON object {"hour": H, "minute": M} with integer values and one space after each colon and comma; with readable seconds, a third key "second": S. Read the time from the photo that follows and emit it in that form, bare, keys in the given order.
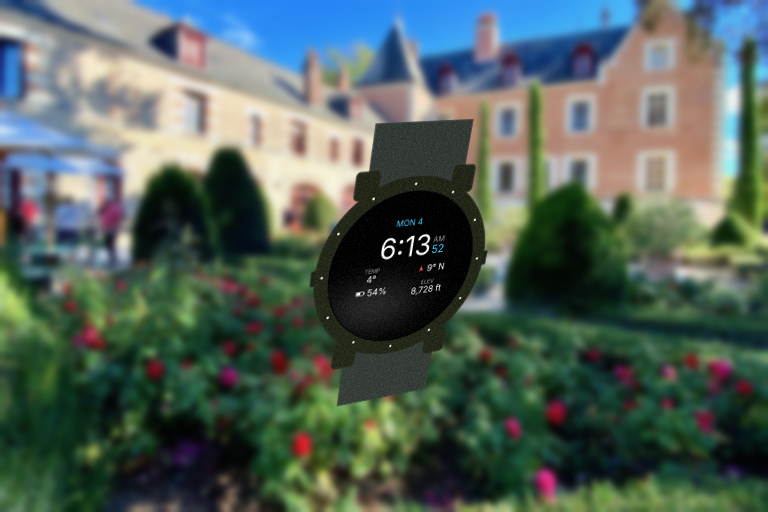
{"hour": 6, "minute": 13, "second": 52}
